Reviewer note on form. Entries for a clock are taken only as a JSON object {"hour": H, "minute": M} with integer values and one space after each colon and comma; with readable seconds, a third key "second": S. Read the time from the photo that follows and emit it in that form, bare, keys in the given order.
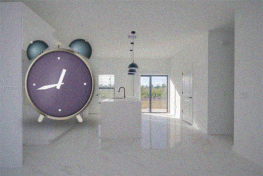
{"hour": 12, "minute": 43}
